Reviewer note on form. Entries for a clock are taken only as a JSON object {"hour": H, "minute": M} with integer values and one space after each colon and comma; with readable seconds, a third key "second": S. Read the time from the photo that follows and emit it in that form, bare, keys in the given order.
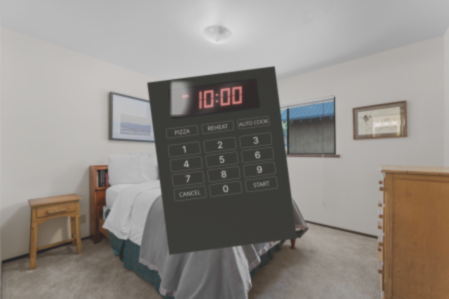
{"hour": 10, "minute": 0}
